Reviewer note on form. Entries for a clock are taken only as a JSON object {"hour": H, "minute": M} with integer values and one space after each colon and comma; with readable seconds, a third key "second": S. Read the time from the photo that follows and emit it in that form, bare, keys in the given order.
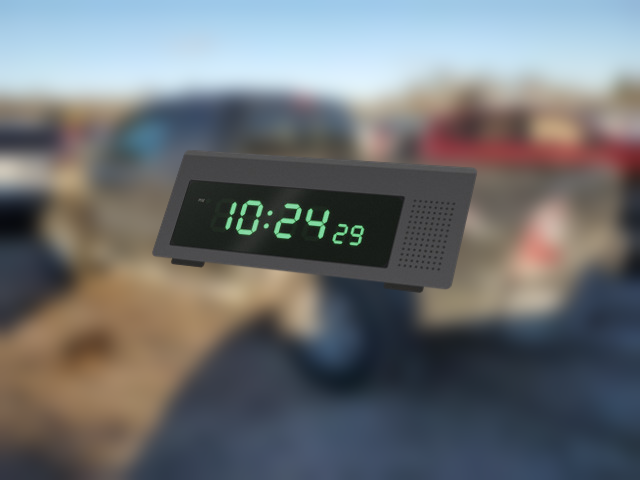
{"hour": 10, "minute": 24, "second": 29}
